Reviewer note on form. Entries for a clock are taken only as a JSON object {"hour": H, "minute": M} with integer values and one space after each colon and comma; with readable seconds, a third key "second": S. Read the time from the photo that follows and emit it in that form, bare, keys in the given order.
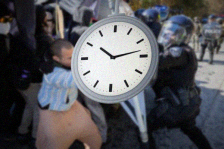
{"hour": 10, "minute": 13}
